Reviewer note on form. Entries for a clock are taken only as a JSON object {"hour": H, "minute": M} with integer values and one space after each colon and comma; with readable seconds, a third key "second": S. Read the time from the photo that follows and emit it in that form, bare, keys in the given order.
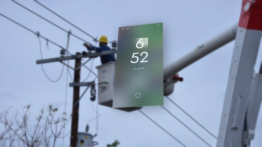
{"hour": 6, "minute": 52}
